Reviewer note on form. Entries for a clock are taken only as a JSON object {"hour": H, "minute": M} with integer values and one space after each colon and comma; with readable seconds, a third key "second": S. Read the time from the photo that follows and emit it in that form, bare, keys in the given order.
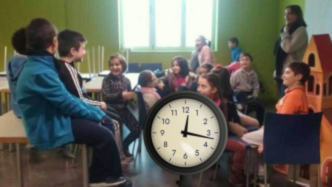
{"hour": 12, "minute": 17}
